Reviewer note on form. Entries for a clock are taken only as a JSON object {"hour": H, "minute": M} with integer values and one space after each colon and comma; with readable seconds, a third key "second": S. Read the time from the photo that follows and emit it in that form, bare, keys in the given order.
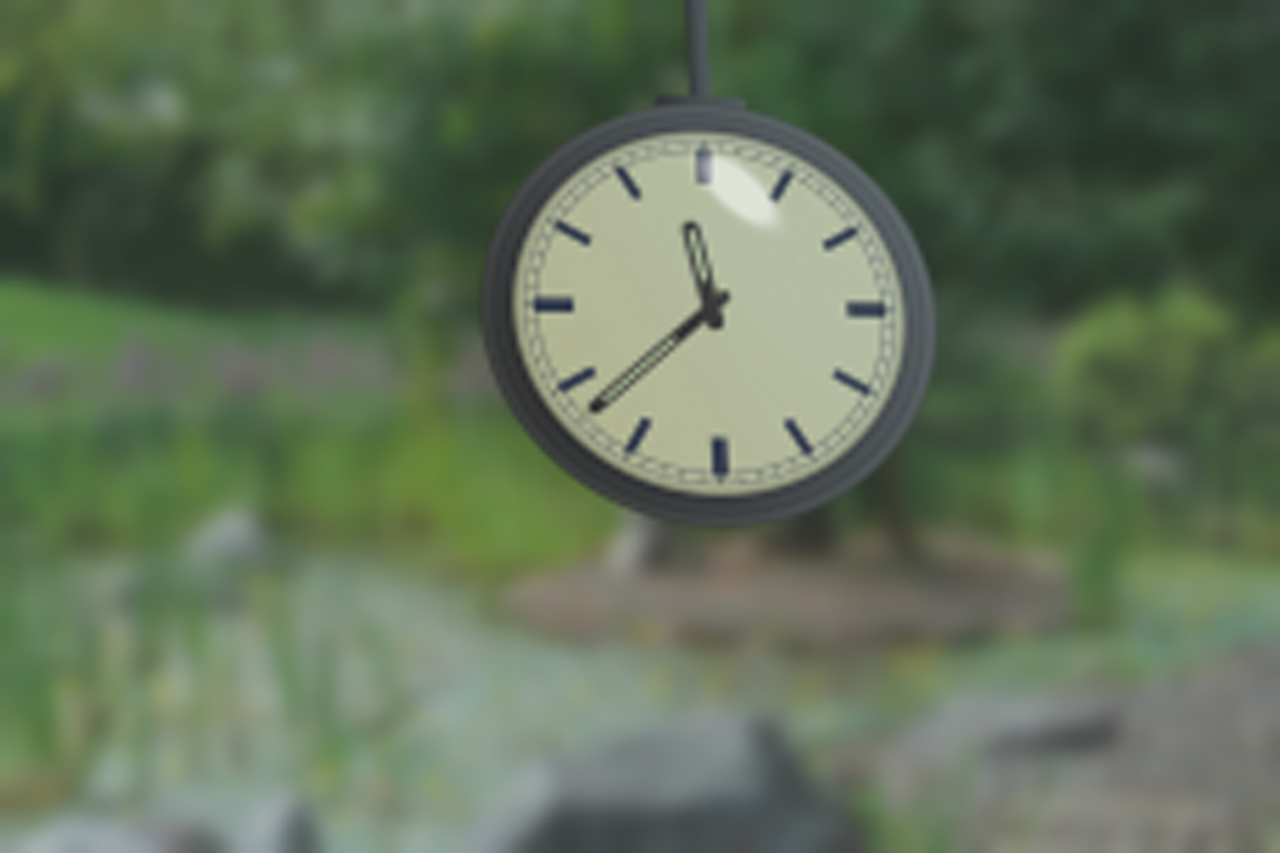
{"hour": 11, "minute": 38}
